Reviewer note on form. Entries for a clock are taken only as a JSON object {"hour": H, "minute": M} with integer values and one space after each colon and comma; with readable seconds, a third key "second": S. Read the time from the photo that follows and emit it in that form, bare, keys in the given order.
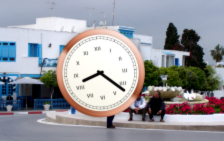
{"hour": 8, "minute": 22}
